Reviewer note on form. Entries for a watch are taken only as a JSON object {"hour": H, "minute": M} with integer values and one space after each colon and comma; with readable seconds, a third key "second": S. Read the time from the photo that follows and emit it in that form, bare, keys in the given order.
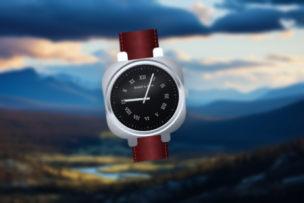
{"hour": 9, "minute": 4}
